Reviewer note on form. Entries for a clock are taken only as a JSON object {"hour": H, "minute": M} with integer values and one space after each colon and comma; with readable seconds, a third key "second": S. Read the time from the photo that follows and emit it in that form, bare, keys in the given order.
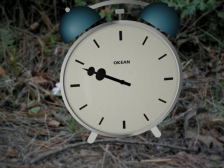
{"hour": 9, "minute": 49}
